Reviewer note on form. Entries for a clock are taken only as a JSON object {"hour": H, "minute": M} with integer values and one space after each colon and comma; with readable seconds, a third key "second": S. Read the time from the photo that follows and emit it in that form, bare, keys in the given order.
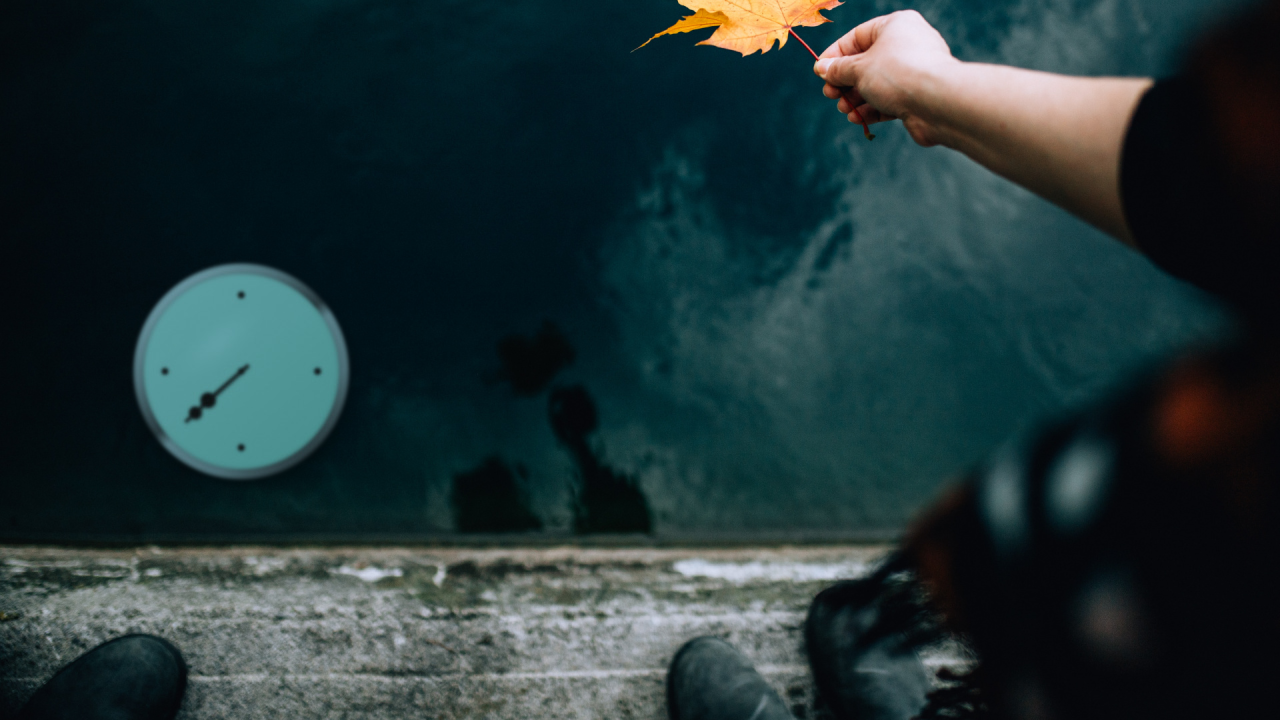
{"hour": 7, "minute": 38}
